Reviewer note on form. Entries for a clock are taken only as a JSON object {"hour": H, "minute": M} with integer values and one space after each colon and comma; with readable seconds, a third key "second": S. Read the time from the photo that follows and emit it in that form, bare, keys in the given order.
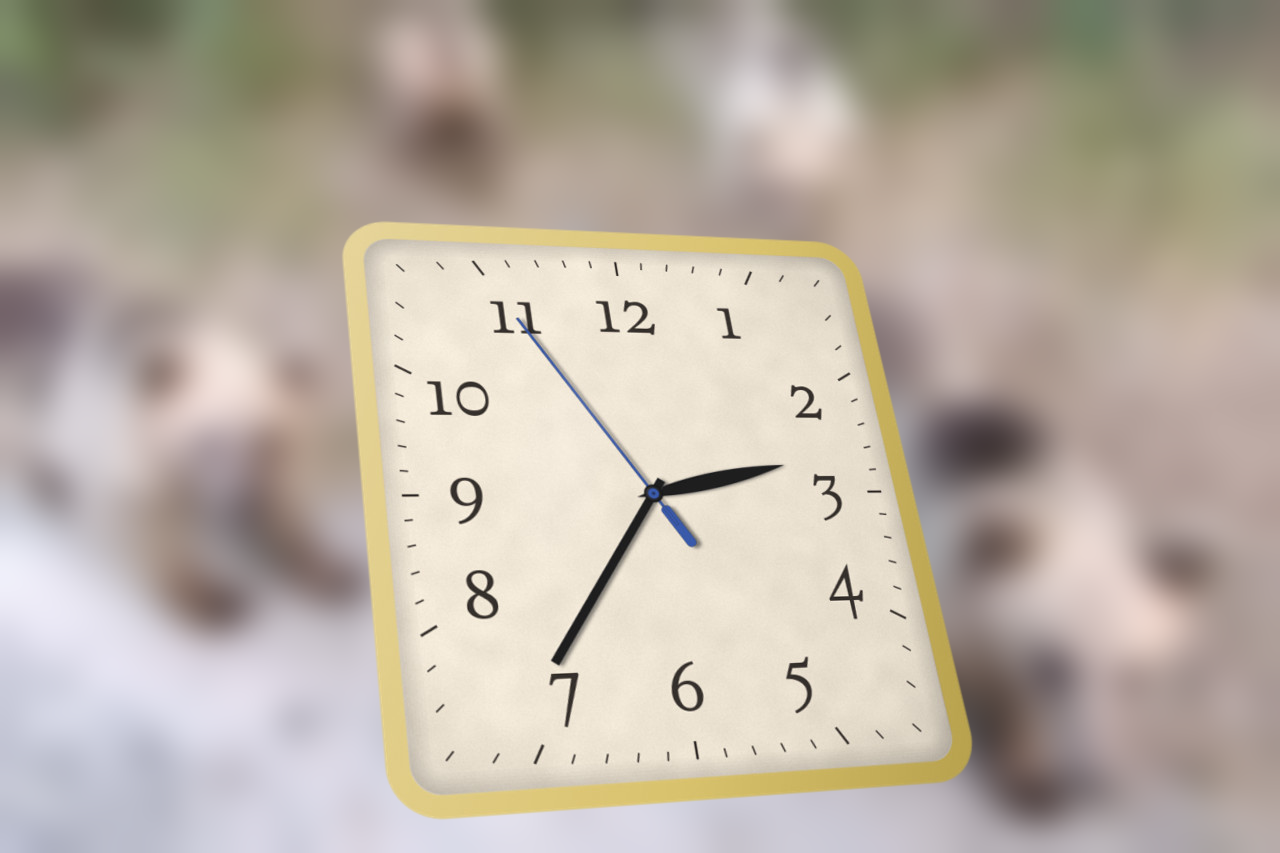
{"hour": 2, "minute": 35, "second": 55}
